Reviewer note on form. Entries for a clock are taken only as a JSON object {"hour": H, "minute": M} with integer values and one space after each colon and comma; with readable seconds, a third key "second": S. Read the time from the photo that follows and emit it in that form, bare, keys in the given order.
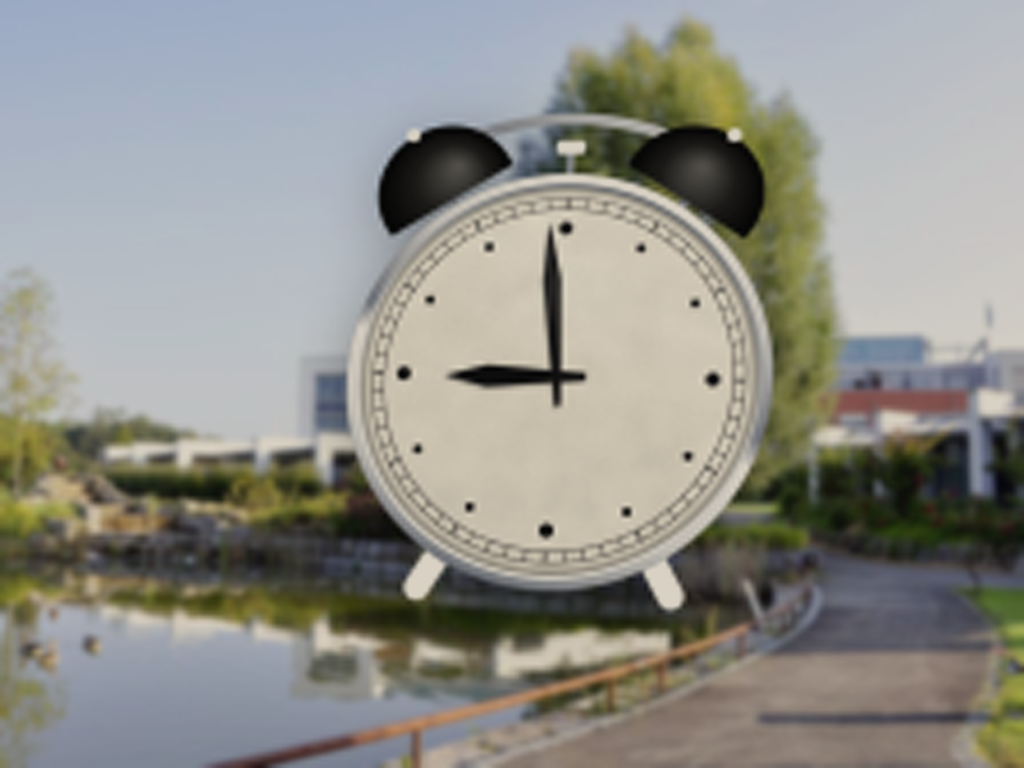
{"hour": 8, "minute": 59}
